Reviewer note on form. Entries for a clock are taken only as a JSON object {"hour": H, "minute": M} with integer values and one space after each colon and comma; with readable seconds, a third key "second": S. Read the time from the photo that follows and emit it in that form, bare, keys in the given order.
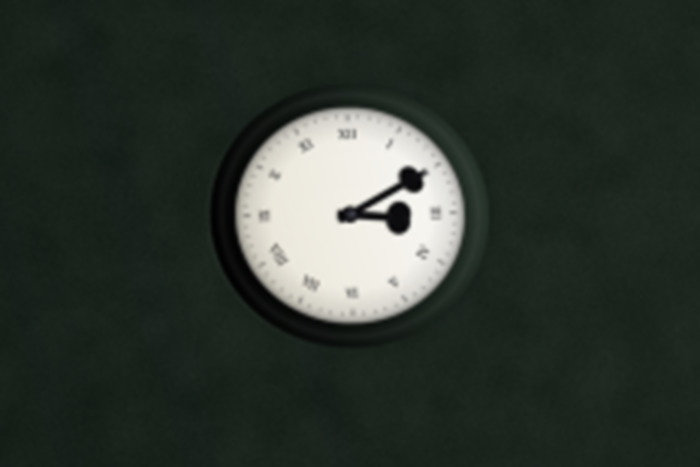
{"hour": 3, "minute": 10}
